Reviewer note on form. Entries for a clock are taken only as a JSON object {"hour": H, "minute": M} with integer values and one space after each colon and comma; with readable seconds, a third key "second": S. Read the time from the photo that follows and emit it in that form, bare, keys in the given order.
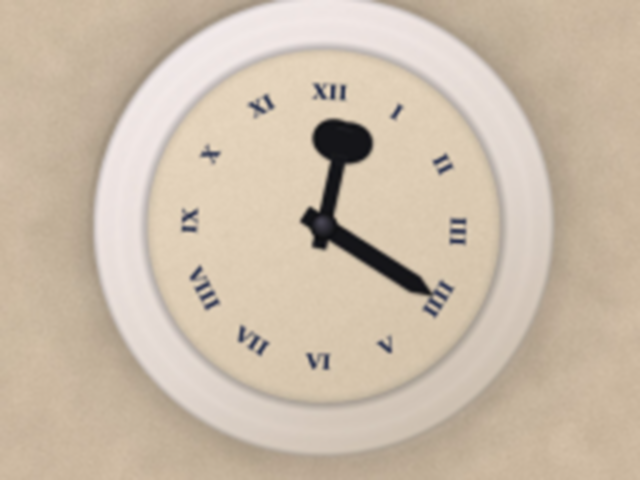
{"hour": 12, "minute": 20}
